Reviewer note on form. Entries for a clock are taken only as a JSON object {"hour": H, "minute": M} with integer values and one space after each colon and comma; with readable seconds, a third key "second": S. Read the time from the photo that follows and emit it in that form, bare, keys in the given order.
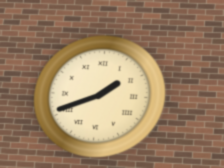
{"hour": 1, "minute": 41}
